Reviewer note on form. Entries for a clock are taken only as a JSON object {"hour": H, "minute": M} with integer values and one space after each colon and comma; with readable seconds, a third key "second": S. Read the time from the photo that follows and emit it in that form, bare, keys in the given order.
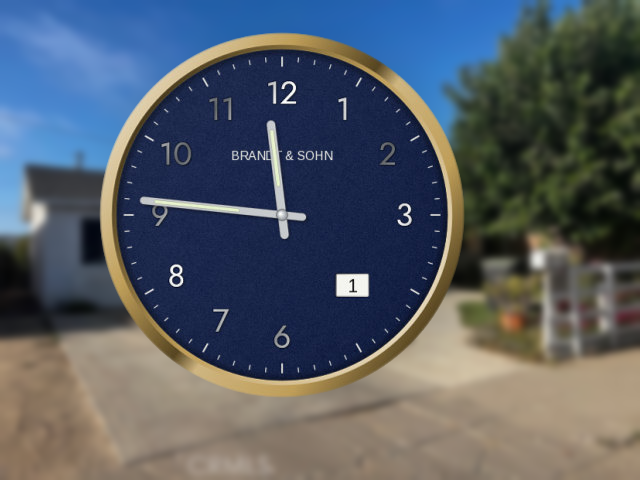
{"hour": 11, "minute": 46}
